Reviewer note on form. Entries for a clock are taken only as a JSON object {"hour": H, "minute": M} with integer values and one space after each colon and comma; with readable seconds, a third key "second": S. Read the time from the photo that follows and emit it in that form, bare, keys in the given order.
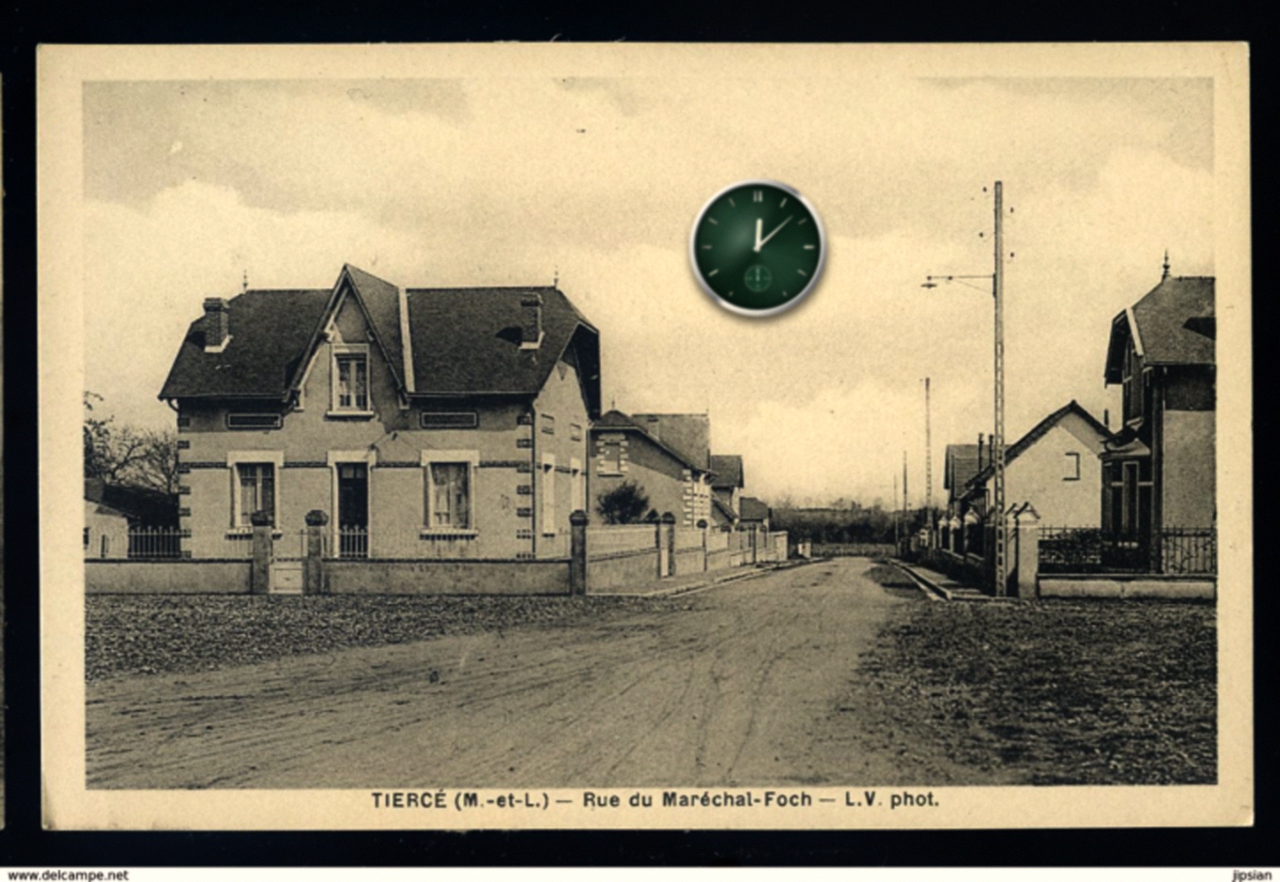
{"hour": 12, "minute": 8}
